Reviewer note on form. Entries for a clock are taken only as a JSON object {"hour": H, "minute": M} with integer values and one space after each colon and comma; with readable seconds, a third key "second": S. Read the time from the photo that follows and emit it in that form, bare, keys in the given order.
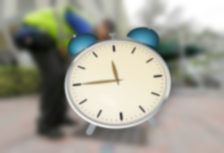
{"hour": 11, "minute": 45}
